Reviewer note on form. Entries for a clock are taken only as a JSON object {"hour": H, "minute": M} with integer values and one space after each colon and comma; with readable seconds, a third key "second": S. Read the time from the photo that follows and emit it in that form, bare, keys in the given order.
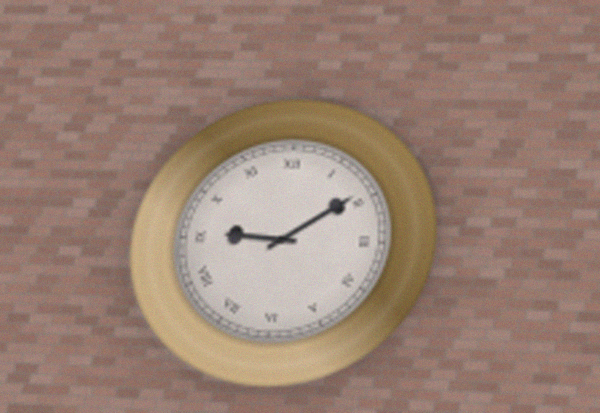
{"hour": 9, "minute": 9}
